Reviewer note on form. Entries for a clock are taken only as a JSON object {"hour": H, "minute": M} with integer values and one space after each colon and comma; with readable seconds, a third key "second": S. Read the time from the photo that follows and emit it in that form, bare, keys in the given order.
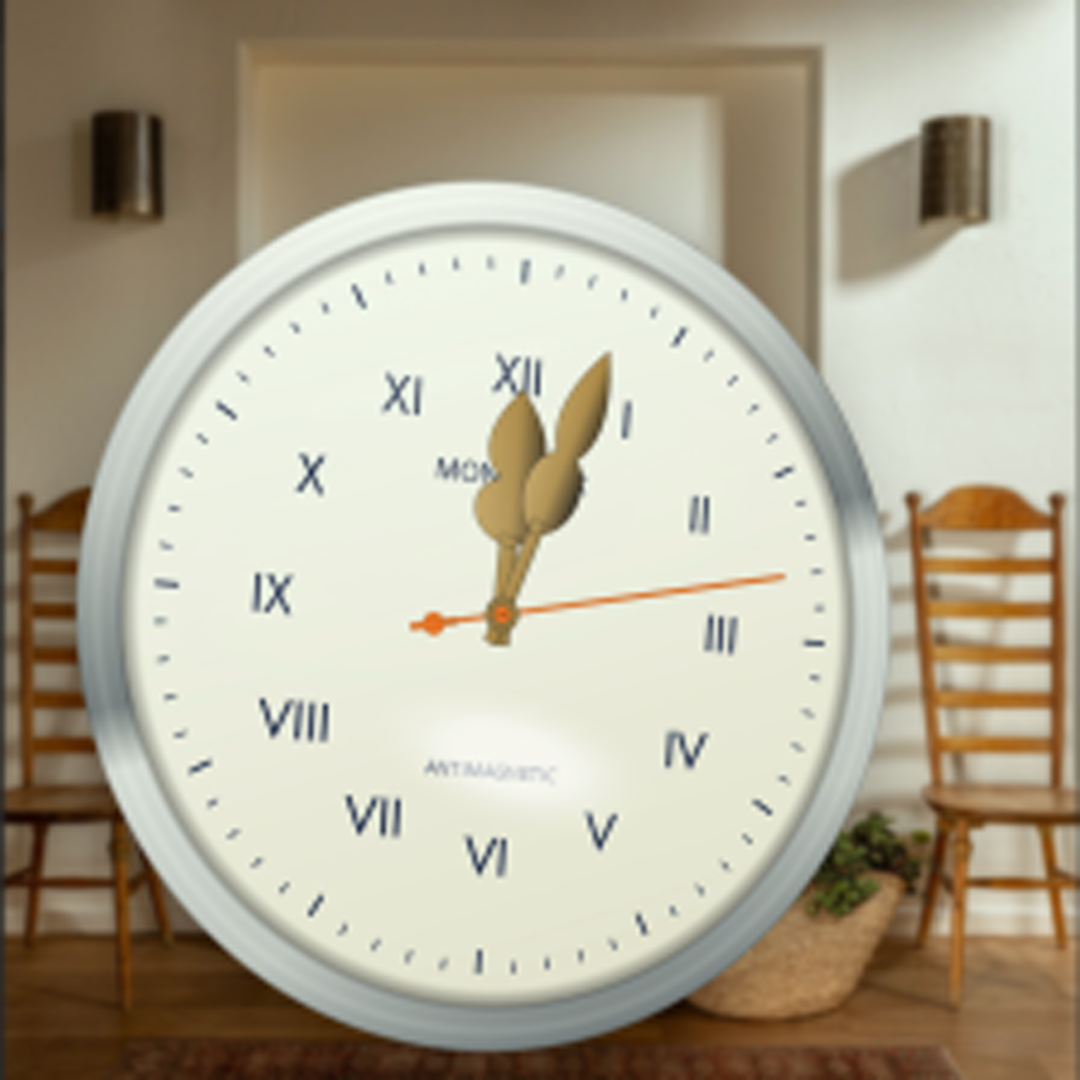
{"hour": 12, "minute": 3, "second": 13}
